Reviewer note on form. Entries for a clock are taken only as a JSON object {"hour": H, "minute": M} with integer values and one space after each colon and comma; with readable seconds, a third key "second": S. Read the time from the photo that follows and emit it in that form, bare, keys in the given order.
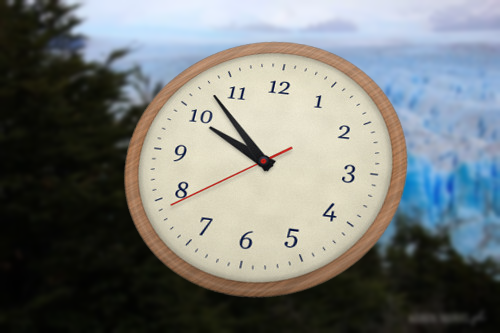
{"hour": 9, "minute": 52, "second": 39}
